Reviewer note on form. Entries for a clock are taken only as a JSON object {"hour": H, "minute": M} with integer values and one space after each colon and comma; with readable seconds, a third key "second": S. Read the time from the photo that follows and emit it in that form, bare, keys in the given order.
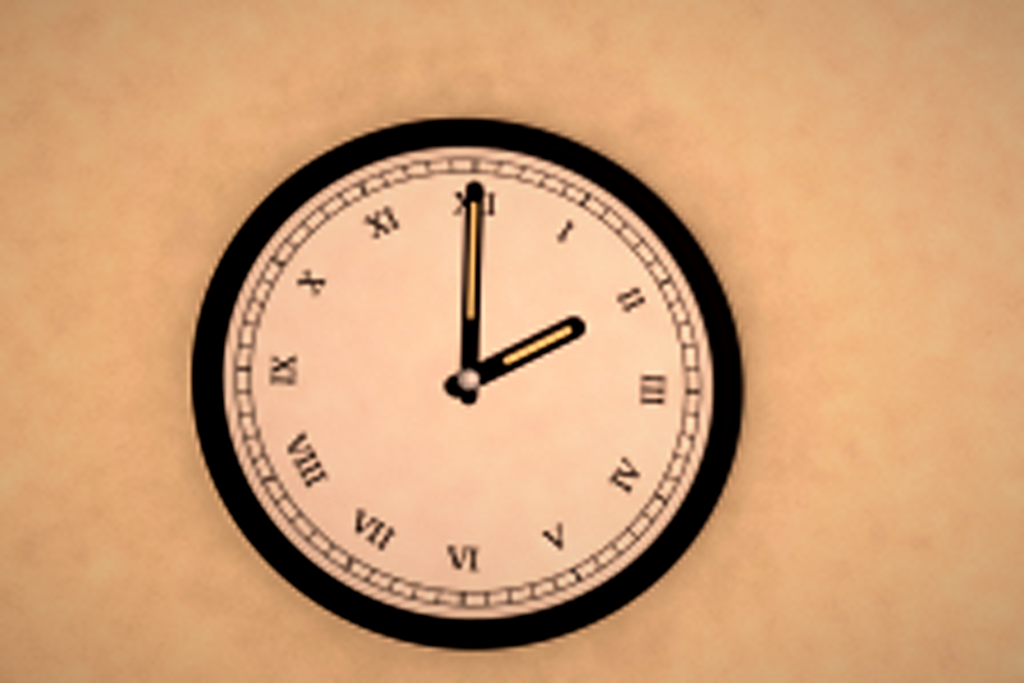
{"hour": 2, "minute": 0}
